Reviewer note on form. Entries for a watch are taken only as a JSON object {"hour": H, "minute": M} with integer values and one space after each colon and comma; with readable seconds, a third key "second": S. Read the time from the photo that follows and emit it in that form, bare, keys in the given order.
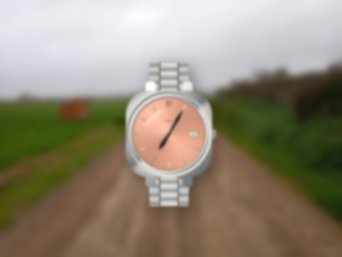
{"hour": 7, "minute": 5}
